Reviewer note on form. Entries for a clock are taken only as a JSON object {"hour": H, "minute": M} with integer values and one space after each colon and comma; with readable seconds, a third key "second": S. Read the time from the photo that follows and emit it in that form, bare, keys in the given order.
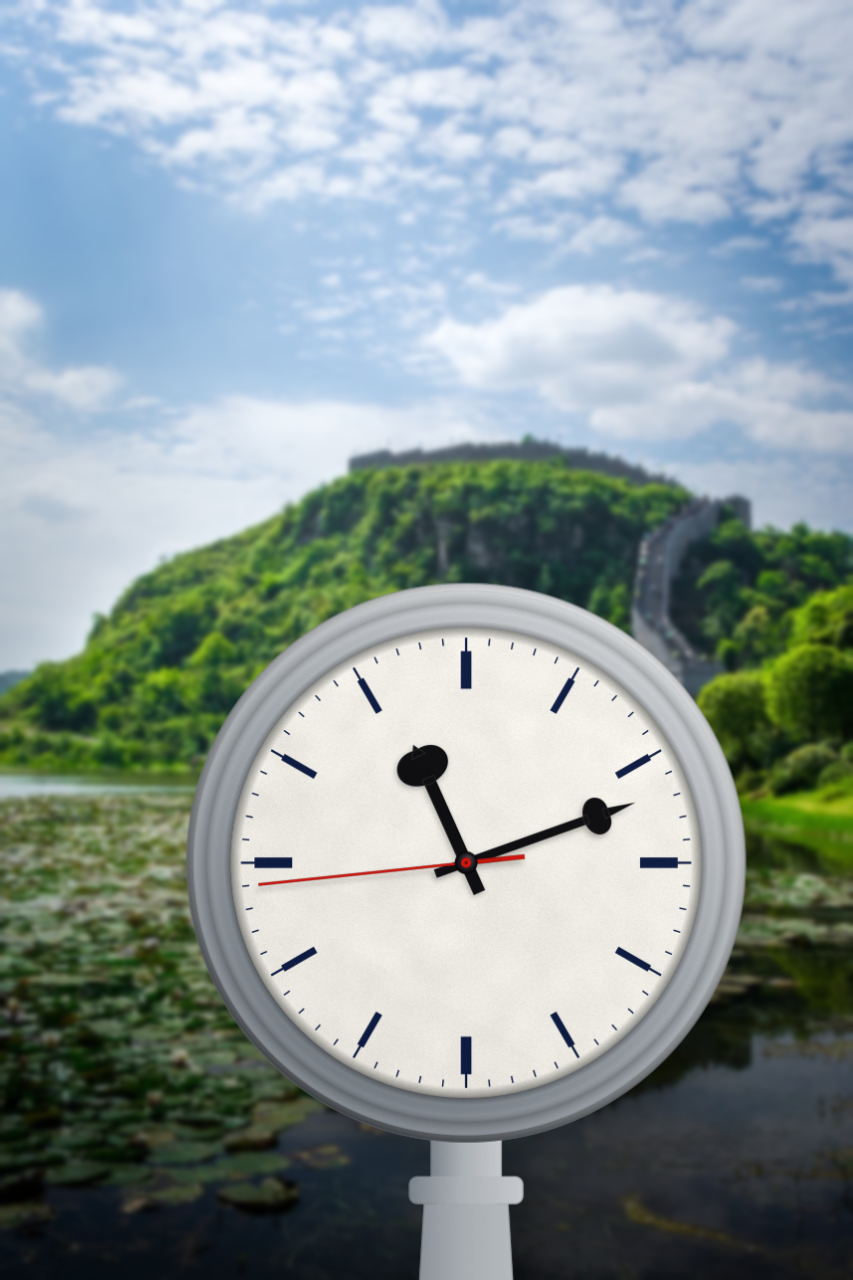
{"hour": 11, "minute": 11, "second": 44}
